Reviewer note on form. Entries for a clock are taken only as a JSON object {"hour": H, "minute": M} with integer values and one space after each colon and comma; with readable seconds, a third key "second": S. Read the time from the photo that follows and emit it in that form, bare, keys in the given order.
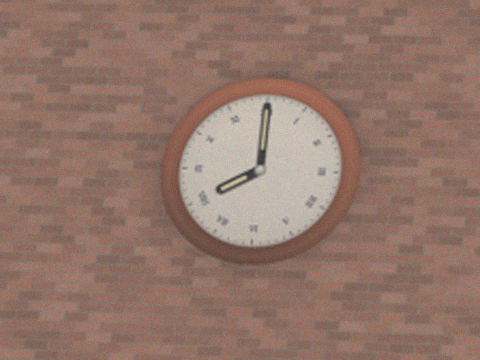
{"hour": 8, "minute": 0}
